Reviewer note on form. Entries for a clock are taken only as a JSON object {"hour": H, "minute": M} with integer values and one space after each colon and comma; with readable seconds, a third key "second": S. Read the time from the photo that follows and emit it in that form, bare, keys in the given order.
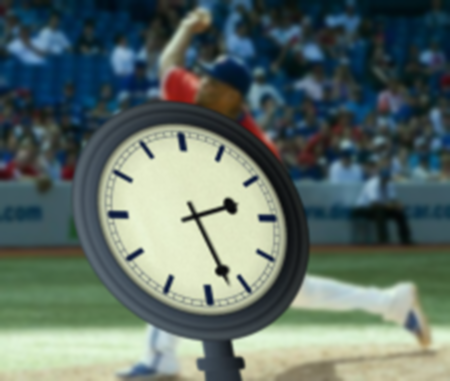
{"hour": 2, "minute": 27}
